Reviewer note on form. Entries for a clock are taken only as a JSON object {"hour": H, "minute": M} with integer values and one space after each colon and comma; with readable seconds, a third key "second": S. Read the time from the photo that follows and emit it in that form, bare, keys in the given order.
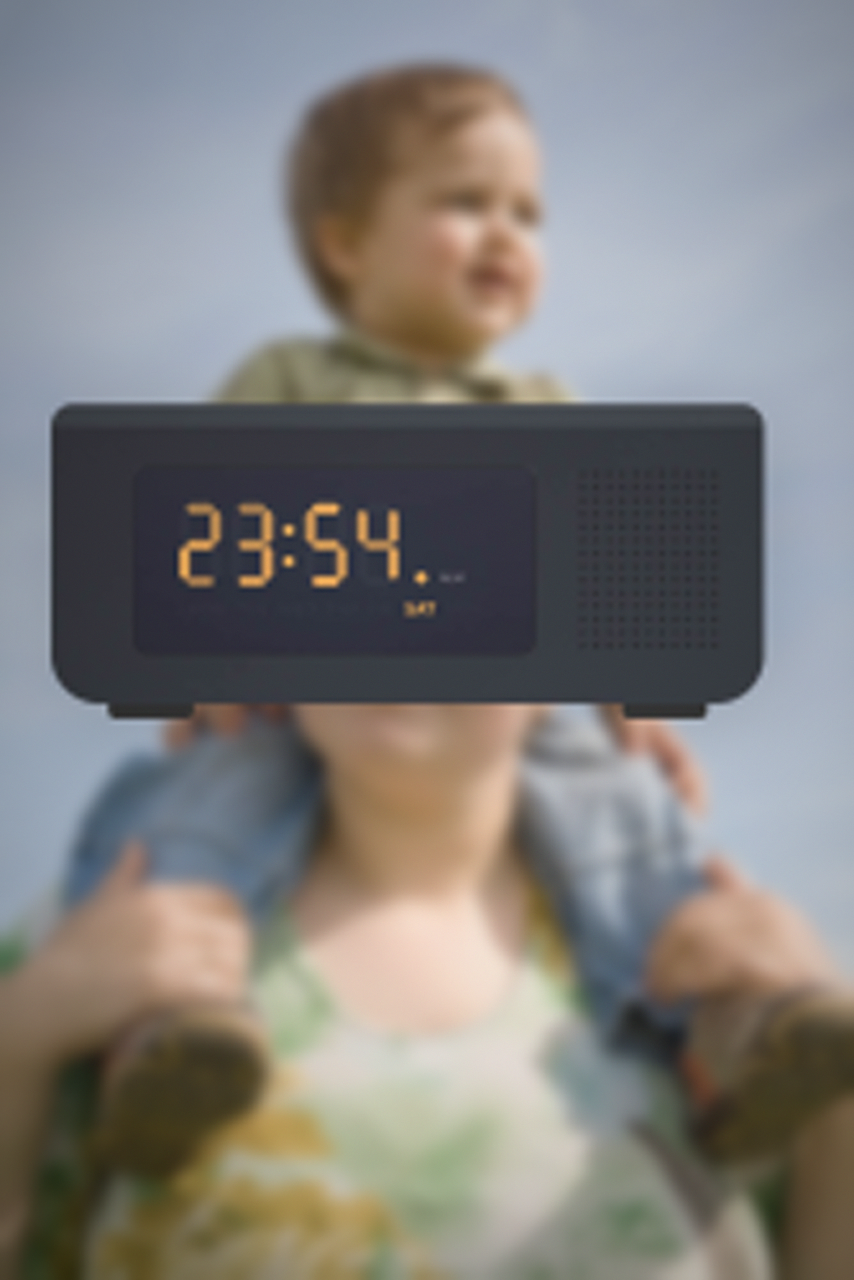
{"hour": 23, "minute": 54}
